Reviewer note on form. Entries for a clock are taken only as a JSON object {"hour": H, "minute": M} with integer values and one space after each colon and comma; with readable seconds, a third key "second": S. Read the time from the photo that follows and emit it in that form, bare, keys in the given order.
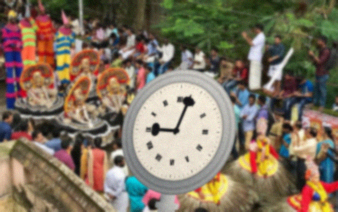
{"hour": 9, "minute": 3}
